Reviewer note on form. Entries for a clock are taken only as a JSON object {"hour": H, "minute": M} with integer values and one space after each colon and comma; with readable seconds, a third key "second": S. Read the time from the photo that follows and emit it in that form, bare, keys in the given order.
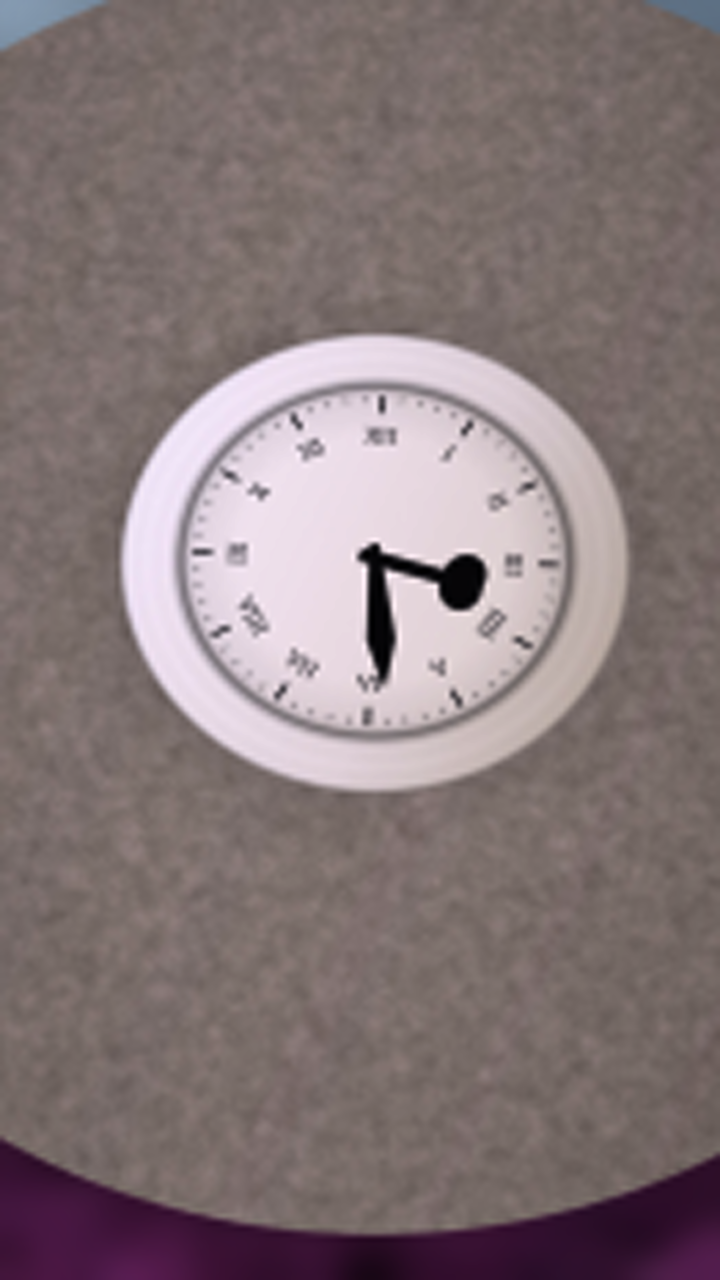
{"hour": 3, "minute": 29}
